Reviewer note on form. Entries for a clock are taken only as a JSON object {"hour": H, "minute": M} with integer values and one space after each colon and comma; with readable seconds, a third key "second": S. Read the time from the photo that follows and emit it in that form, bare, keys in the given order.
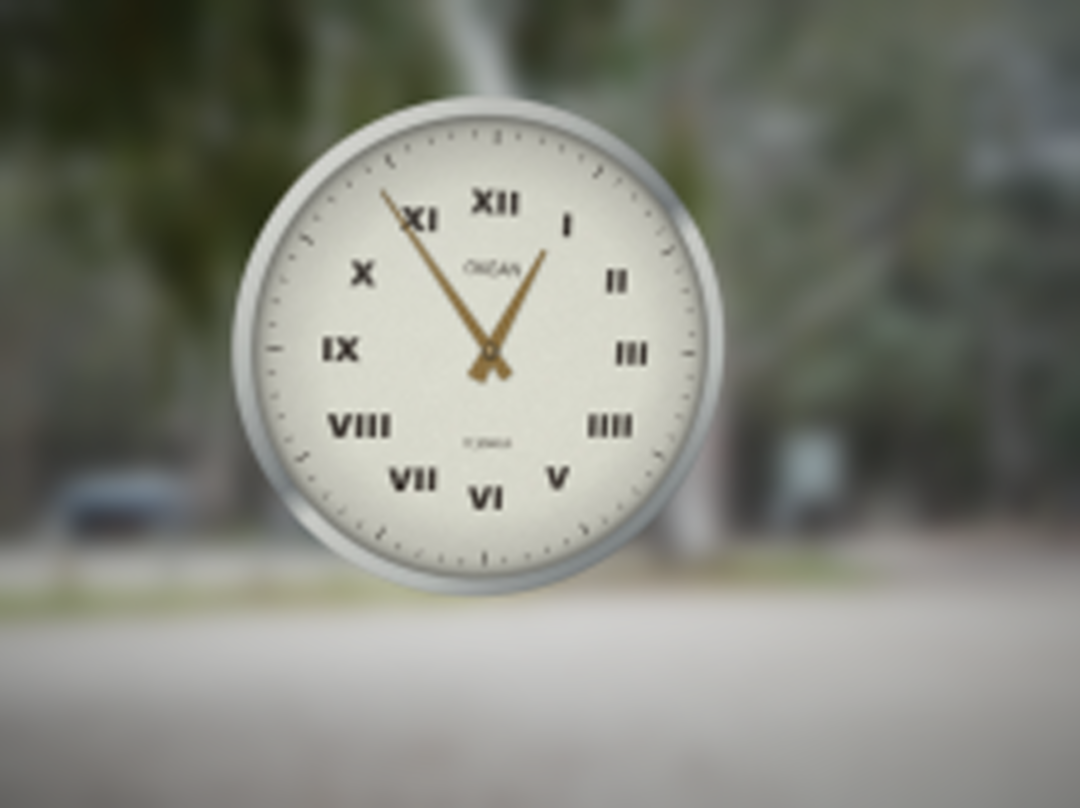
{"hour": 12, "minute": 54}
